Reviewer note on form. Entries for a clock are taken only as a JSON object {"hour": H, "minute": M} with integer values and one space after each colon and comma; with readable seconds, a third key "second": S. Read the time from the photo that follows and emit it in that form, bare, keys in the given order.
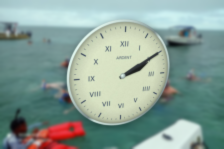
{"hour": 2, "minute": 10}
